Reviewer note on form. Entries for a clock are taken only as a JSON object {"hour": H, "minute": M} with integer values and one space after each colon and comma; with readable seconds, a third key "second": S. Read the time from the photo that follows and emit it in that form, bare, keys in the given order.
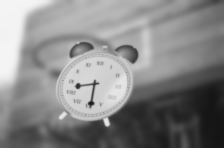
{"hour": 8, "minute": 29}
